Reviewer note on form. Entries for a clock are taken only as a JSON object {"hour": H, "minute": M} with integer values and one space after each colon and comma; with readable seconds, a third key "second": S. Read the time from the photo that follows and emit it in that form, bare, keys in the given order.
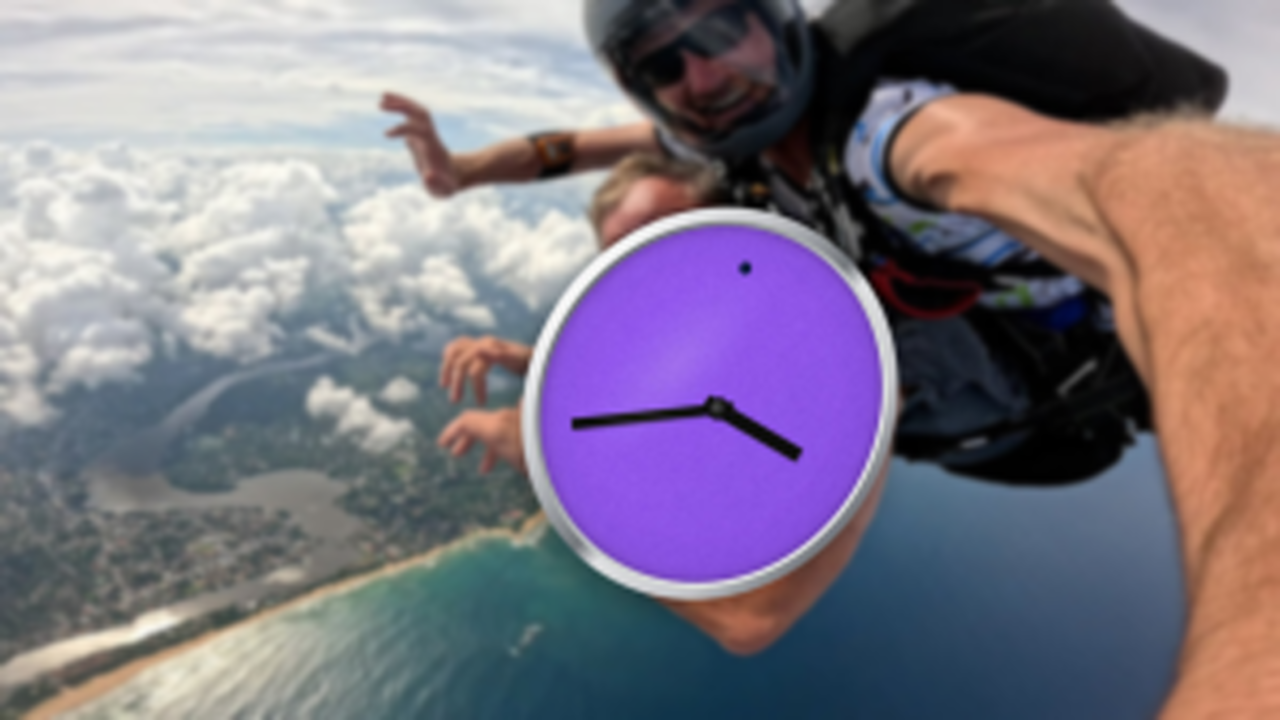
{"hour": 3, "minute": 43}
